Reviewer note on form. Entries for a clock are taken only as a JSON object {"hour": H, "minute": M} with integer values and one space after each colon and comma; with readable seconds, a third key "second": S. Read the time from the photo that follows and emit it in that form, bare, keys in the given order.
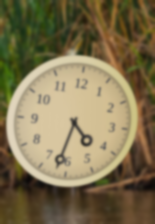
{"hour": 4, "minute": 32}
